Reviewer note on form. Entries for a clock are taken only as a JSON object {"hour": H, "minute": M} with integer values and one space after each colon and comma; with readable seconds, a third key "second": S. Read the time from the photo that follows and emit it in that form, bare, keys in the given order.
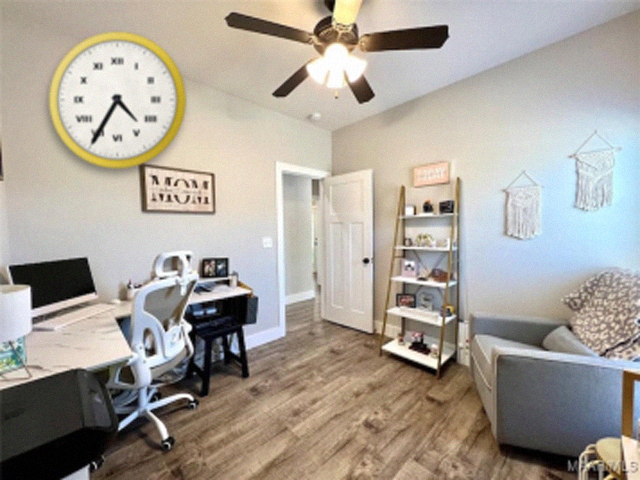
{"hour": 4, "minute": 35}
